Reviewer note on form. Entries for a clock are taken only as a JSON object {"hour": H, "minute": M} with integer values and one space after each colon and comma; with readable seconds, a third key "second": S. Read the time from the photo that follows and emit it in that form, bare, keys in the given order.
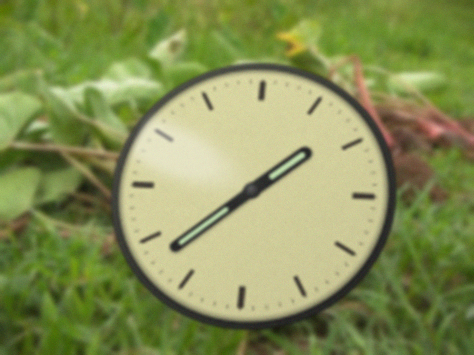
{"hour": 1, "minute": 38}
